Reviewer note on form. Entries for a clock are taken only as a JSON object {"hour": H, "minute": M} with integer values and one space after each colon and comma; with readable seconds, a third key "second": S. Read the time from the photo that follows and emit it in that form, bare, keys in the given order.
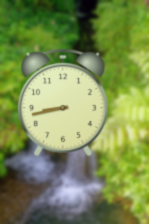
{"hour": 8, "minute": 43}
